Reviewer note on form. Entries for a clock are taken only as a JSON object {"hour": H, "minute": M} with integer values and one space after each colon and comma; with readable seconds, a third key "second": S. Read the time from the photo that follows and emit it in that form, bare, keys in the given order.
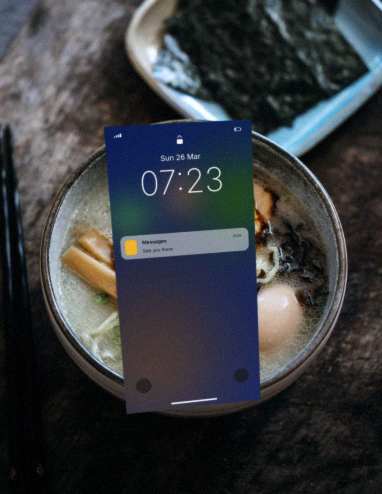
{"hour": 7, "minute": 23}
